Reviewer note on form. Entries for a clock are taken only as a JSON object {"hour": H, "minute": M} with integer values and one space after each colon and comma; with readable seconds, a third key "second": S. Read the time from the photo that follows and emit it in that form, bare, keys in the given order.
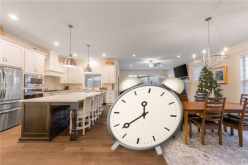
{"hour": 11, "minute": 38}
